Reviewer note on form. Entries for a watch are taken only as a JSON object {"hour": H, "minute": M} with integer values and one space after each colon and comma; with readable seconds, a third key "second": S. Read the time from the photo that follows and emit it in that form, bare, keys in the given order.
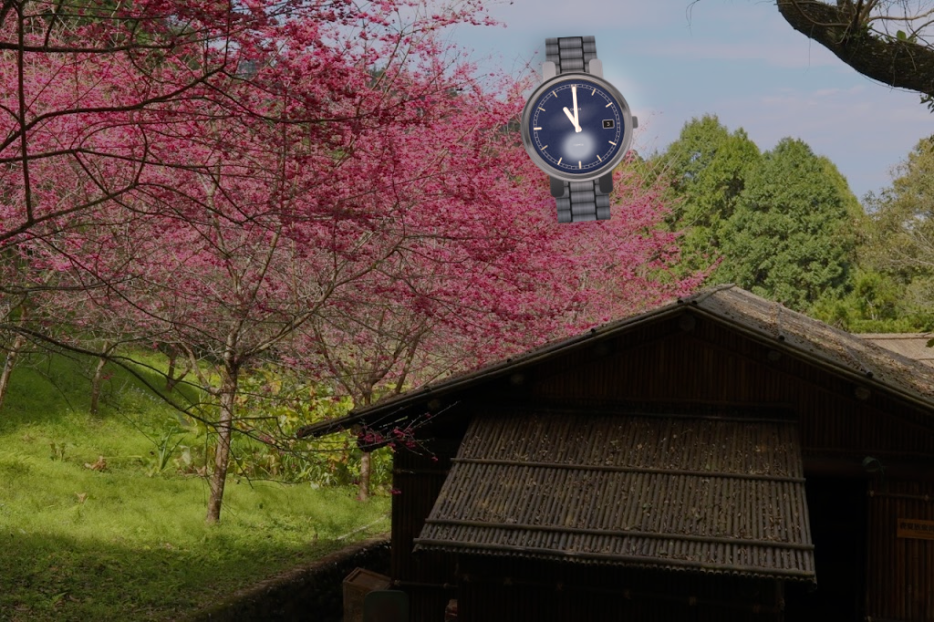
{"hour": 11, "minute": 0}
